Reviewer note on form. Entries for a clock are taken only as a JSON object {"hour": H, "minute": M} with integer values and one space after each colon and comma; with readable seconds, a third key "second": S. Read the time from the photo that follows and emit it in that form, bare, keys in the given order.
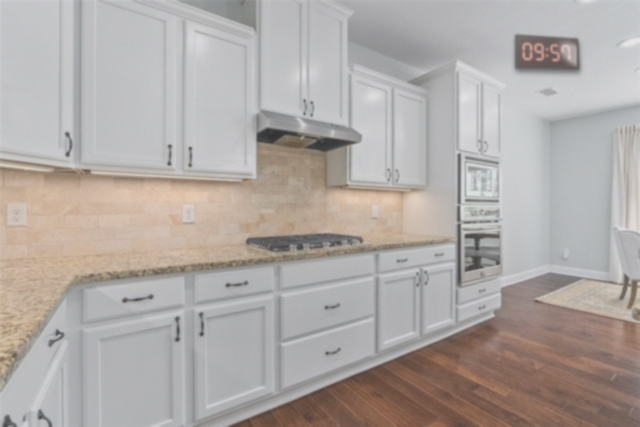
{"hour": 9, "minute": 57}
